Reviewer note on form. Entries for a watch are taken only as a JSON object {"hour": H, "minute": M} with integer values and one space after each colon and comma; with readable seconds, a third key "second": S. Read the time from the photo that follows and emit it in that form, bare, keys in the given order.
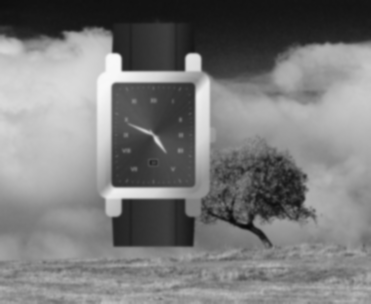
{"hour": 4, "minute": 49}
